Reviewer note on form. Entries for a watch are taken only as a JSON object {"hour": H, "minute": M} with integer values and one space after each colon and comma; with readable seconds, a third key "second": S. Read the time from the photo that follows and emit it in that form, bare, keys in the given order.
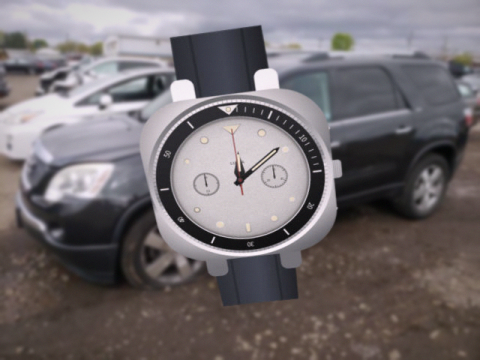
{"hour": 12, "minute": 9}
